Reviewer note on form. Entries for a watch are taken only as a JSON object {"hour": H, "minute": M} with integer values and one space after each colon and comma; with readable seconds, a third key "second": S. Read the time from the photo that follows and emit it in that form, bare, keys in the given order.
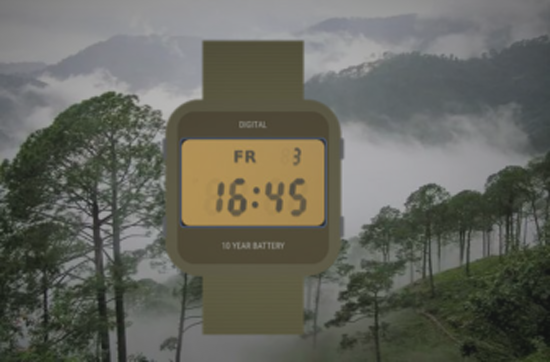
{"hour": 16, "minute": 45}
